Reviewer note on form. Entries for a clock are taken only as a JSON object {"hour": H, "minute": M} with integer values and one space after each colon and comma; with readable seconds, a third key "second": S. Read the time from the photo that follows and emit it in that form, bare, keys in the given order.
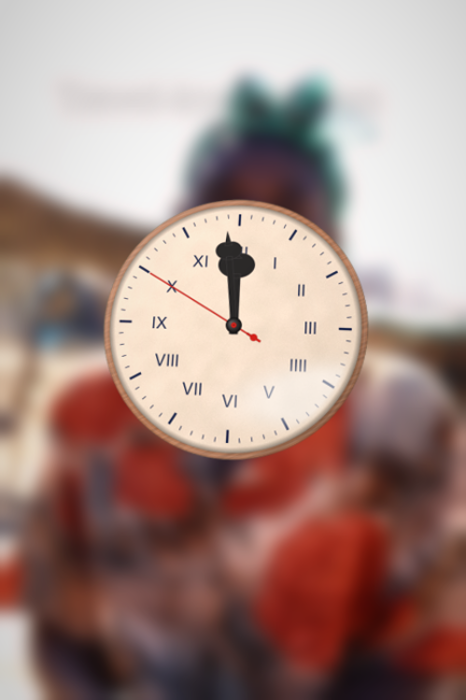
{"hour": 11, "minute": 58, "second": 50}
